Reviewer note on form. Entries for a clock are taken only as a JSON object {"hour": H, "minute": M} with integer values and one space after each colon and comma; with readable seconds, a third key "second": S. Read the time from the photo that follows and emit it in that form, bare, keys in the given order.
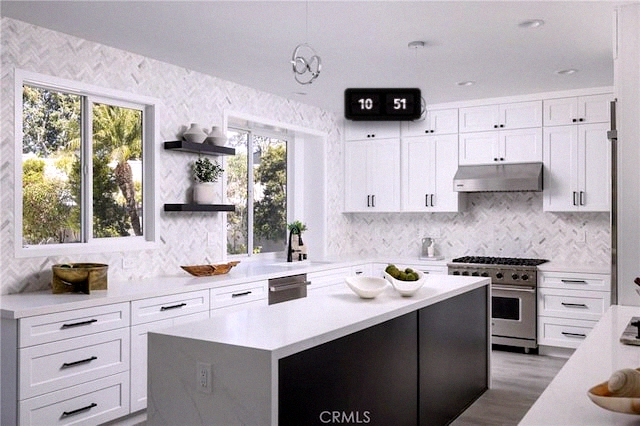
{"hour": 10, "minute": 51}
